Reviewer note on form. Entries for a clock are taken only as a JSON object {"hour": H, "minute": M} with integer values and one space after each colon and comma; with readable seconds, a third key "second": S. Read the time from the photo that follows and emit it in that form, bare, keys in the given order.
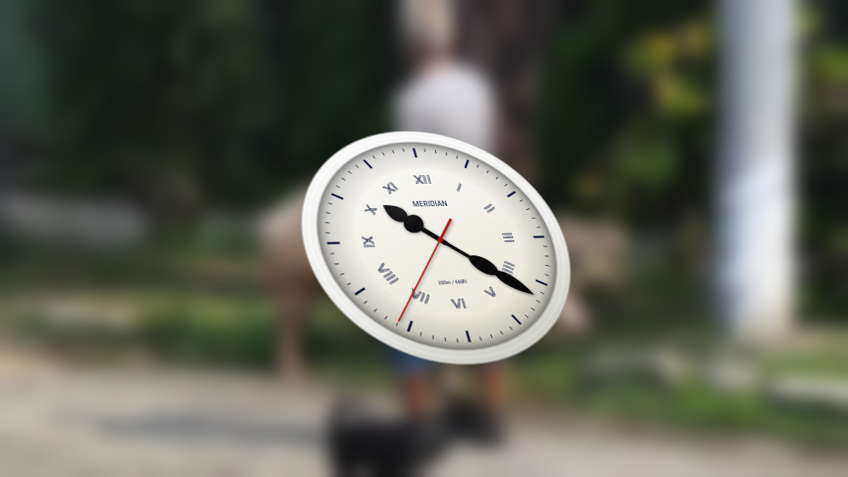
{"hour": 10, "minute": 21, "second": 36}
